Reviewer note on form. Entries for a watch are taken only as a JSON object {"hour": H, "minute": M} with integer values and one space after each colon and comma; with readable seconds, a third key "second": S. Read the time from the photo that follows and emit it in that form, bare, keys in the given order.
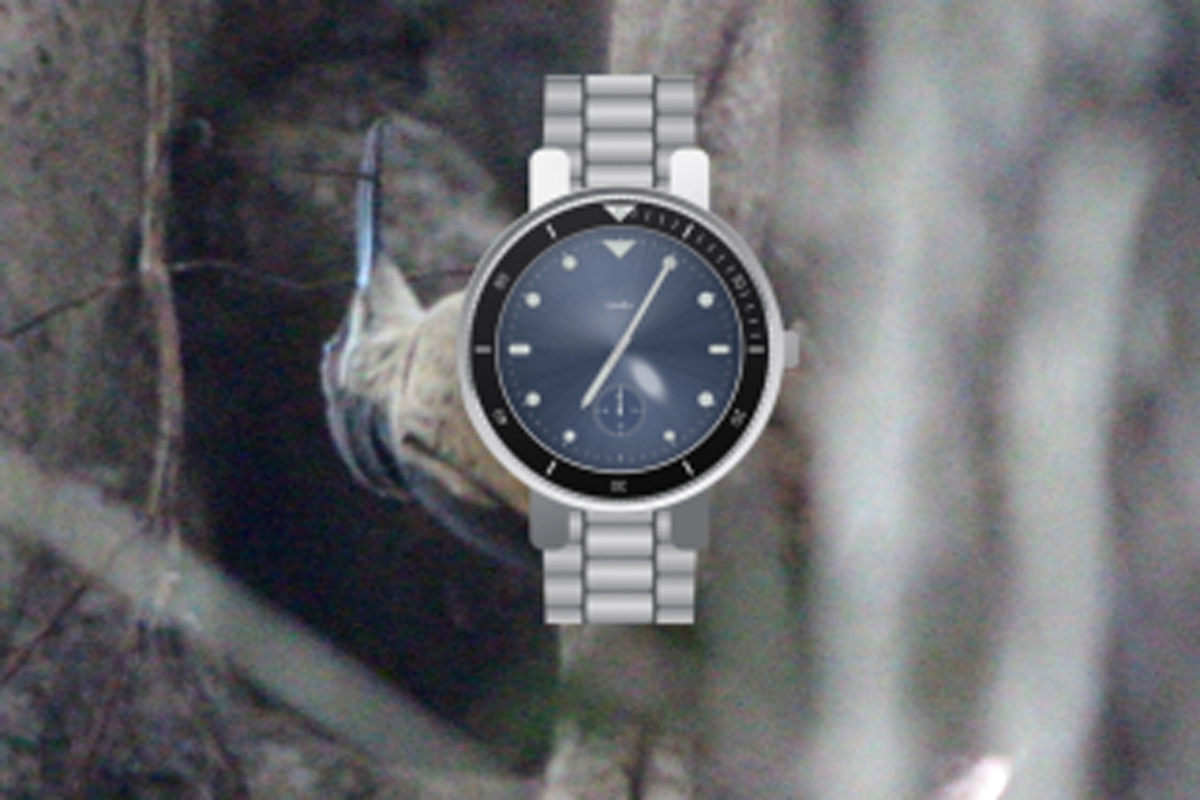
{"hour": 7, "minute": 5}
